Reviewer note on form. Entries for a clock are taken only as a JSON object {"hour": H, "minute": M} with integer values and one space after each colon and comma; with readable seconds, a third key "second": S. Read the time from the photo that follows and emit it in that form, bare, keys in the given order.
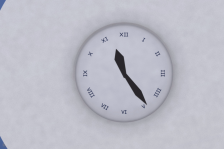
{"hour": 11, "minute": 24}
